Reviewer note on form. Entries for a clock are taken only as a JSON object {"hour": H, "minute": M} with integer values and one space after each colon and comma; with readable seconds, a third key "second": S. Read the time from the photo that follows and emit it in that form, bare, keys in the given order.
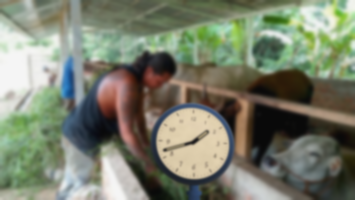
{"hour": 1, "minute": 42}
